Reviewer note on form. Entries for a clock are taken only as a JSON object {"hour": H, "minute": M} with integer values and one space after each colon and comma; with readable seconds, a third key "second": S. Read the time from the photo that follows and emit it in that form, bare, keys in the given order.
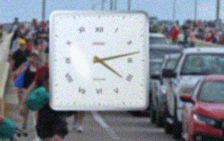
{"hour": 4, "minute": 13}
